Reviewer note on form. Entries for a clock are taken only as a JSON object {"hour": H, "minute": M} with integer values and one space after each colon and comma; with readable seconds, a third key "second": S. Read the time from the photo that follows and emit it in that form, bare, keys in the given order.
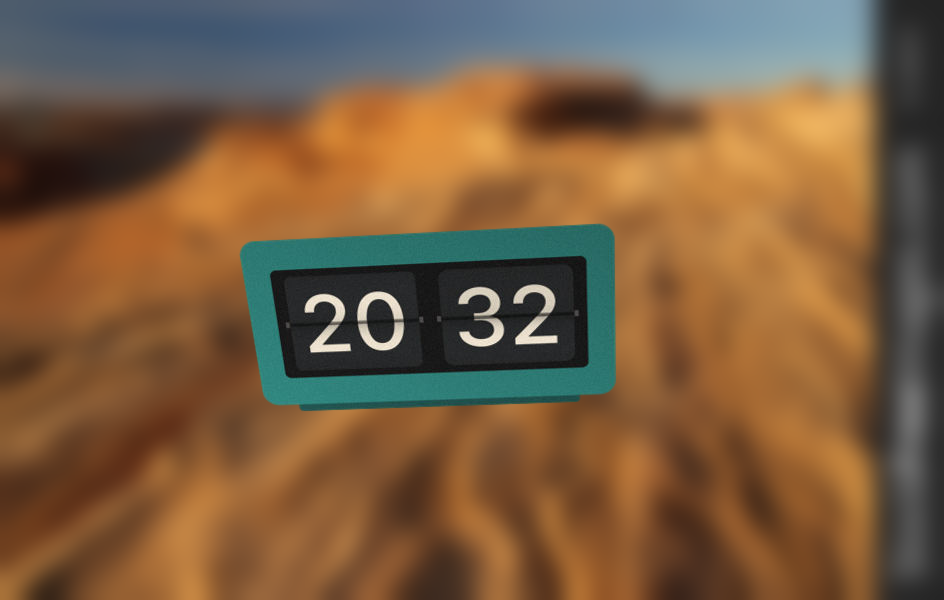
{"hour": 20, "minute": 32}
